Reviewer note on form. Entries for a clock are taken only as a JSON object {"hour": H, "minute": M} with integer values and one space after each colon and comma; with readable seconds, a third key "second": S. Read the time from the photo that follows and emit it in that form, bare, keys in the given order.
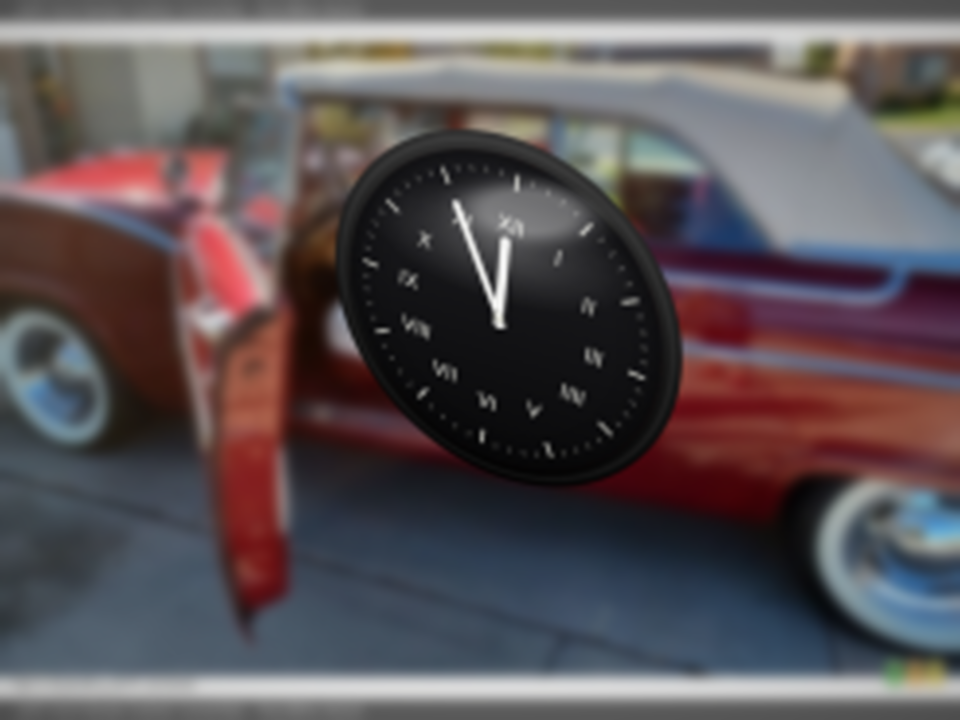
{"hour": 11, "minute": 55}
